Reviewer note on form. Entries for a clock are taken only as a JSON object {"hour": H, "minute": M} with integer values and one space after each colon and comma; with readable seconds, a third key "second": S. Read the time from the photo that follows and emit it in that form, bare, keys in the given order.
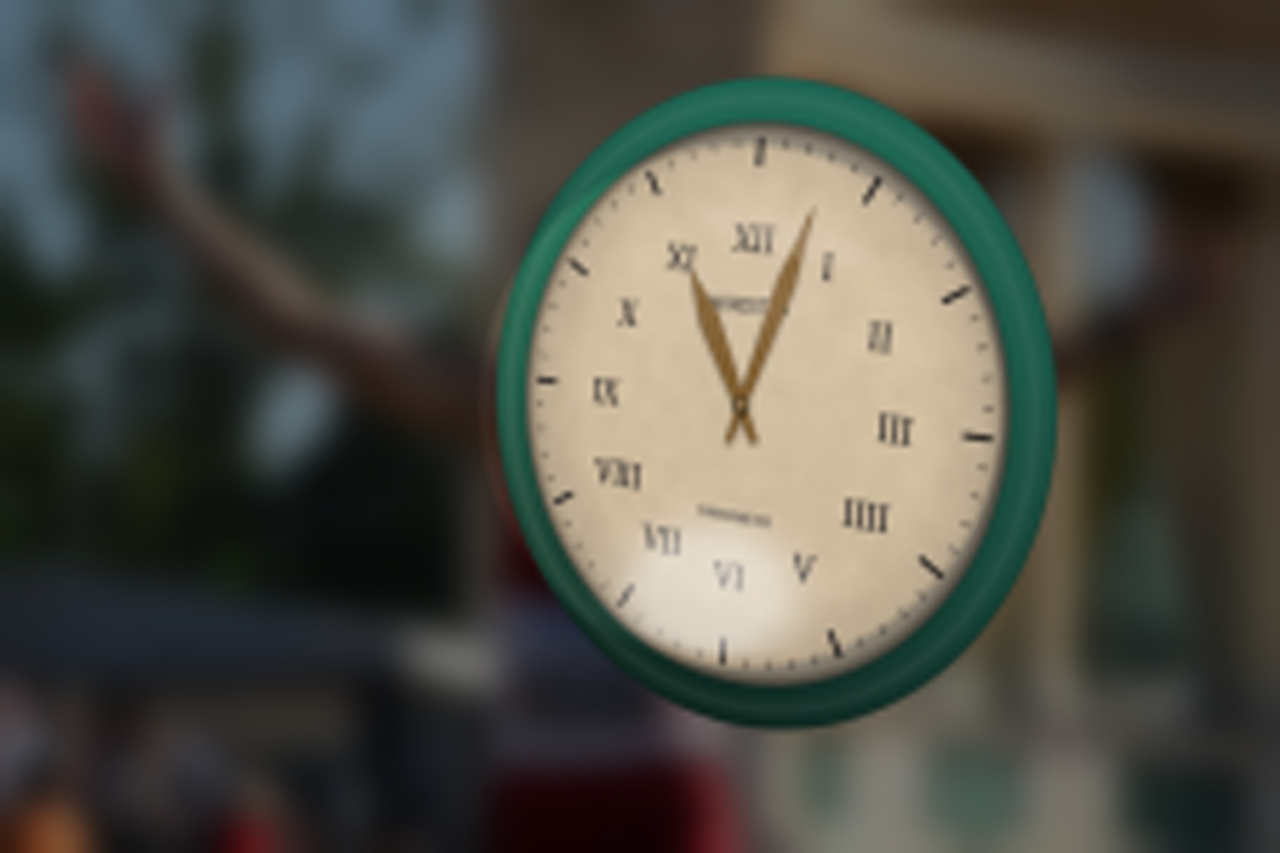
{"hour": 11, "minute": 3}
